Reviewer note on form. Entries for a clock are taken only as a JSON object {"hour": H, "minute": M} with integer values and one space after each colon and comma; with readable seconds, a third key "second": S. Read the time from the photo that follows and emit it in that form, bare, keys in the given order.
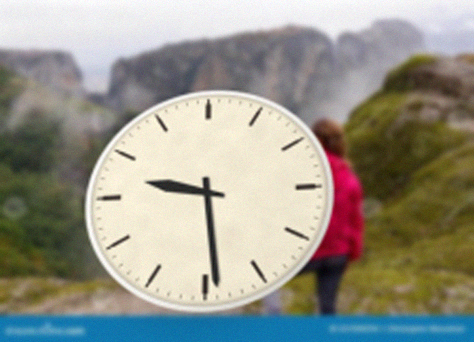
{"hour": 9, "minute": 29}
